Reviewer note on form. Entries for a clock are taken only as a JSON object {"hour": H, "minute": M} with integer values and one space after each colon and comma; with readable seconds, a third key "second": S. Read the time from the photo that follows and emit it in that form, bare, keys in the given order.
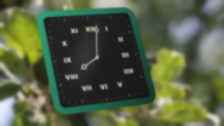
{"hour": 8, "minute": 2}
